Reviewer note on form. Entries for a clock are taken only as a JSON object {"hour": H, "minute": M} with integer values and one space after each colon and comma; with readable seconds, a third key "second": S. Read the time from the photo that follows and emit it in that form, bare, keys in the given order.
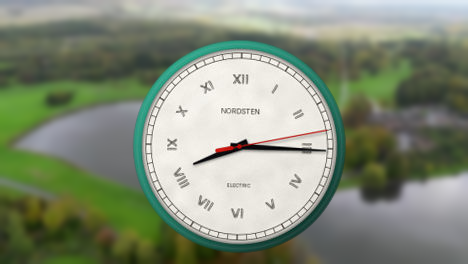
{"hour": 8, "minute": 15, "second": 13}
